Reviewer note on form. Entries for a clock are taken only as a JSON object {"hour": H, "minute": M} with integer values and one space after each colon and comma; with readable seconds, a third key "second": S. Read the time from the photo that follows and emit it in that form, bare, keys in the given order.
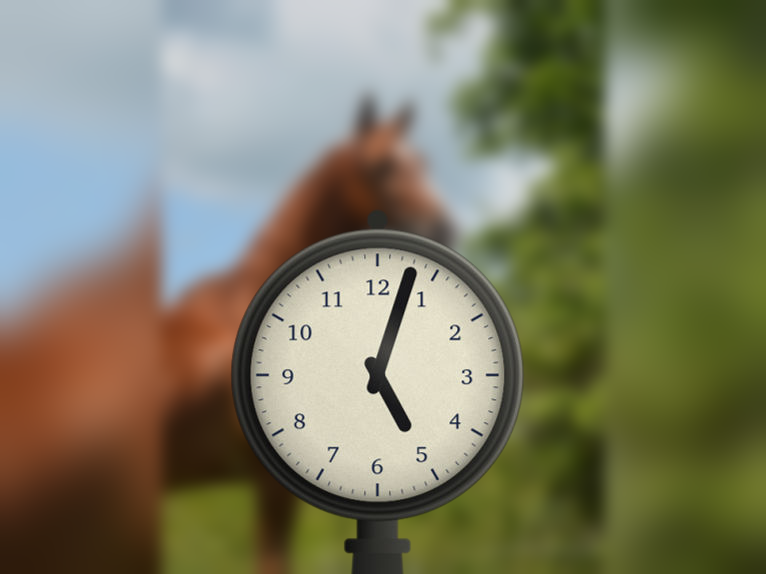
{"hour": 5, "minute": 3}
